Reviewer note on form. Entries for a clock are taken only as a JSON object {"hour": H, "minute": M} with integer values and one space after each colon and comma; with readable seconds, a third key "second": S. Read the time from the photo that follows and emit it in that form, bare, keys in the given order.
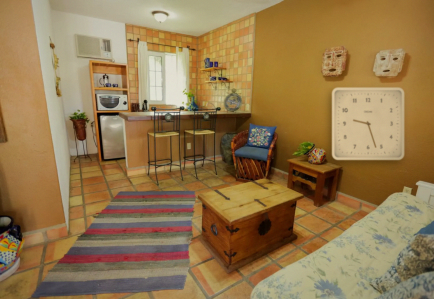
{"hour": 9, "minute": 27}
